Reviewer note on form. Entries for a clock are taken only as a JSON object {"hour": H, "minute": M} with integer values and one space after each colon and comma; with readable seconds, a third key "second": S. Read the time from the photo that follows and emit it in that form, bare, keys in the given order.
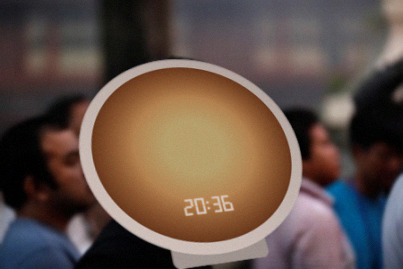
{"hour": 20, "minute": 36}
